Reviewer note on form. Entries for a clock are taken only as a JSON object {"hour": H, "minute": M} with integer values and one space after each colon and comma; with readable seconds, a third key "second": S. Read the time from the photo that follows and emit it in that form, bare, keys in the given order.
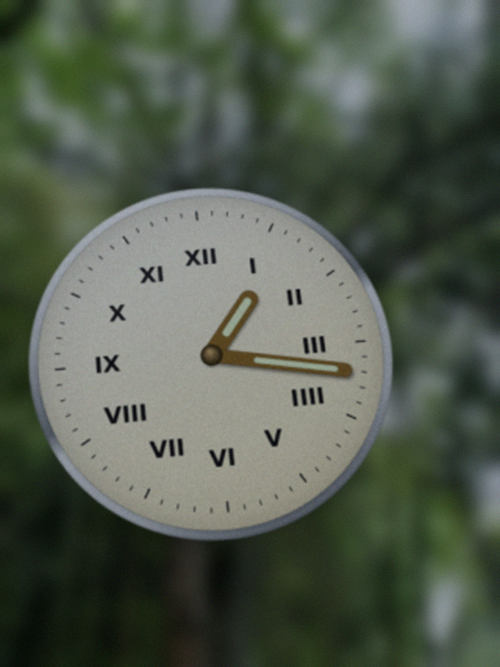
{"hour": 1, "minute": 17}
